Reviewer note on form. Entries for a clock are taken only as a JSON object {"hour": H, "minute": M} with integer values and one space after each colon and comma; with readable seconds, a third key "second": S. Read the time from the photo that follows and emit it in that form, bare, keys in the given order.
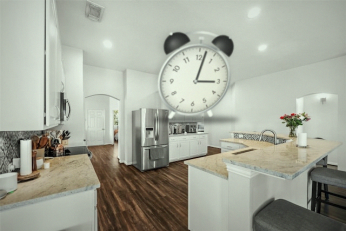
{"hour": 3, "minute": 2}
